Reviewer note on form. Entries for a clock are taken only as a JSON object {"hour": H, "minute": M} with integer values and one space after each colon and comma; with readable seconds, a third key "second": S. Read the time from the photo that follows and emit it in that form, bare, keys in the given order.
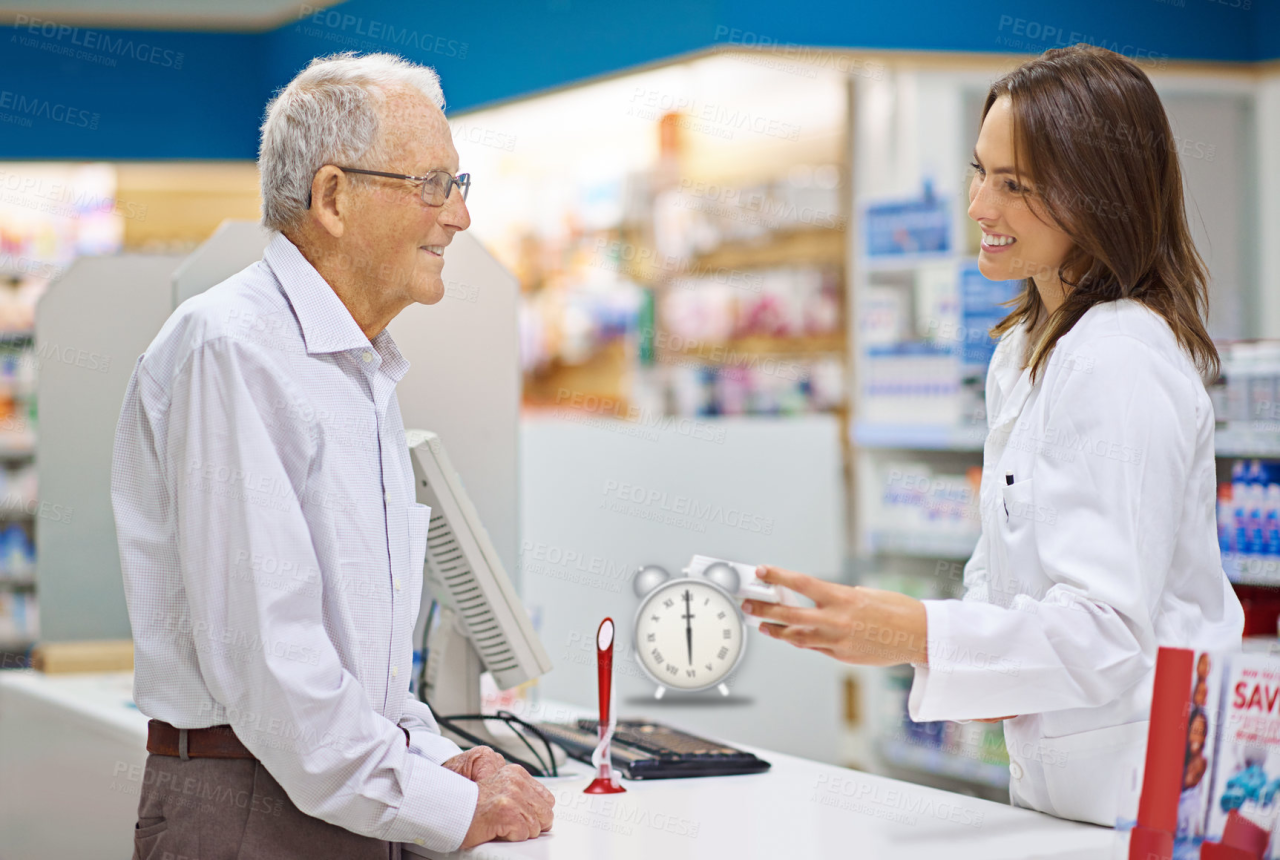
{"hour": 6, "minute": 0}
